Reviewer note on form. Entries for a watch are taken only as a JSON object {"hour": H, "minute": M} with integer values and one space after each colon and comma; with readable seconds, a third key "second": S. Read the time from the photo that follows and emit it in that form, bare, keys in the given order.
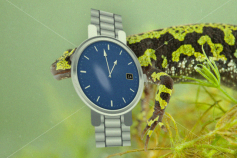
{"hour": 12, "minute": 58}
